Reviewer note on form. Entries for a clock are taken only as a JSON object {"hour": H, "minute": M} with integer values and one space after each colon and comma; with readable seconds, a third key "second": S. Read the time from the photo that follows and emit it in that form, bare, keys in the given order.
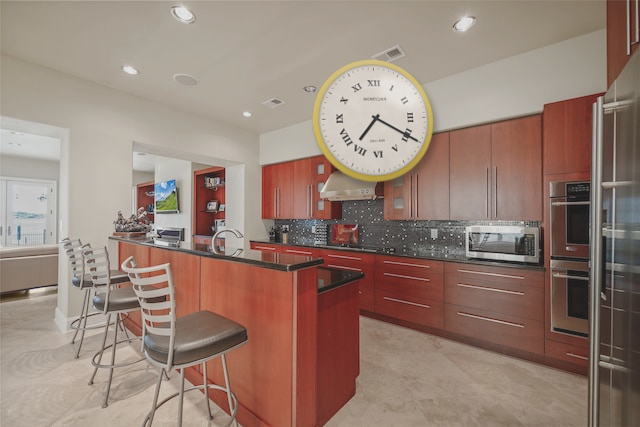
{"hour": 7, "minute": 20}
